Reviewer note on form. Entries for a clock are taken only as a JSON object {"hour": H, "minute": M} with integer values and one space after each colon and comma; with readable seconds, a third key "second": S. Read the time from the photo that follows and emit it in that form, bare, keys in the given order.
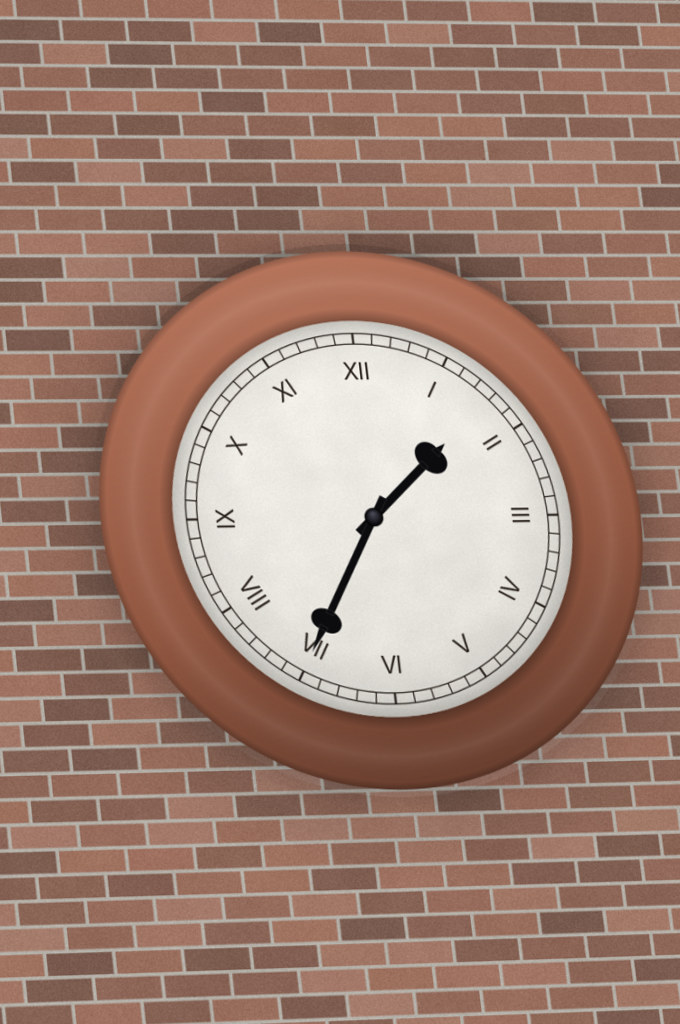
{"hour": 1, "minute": 35}
